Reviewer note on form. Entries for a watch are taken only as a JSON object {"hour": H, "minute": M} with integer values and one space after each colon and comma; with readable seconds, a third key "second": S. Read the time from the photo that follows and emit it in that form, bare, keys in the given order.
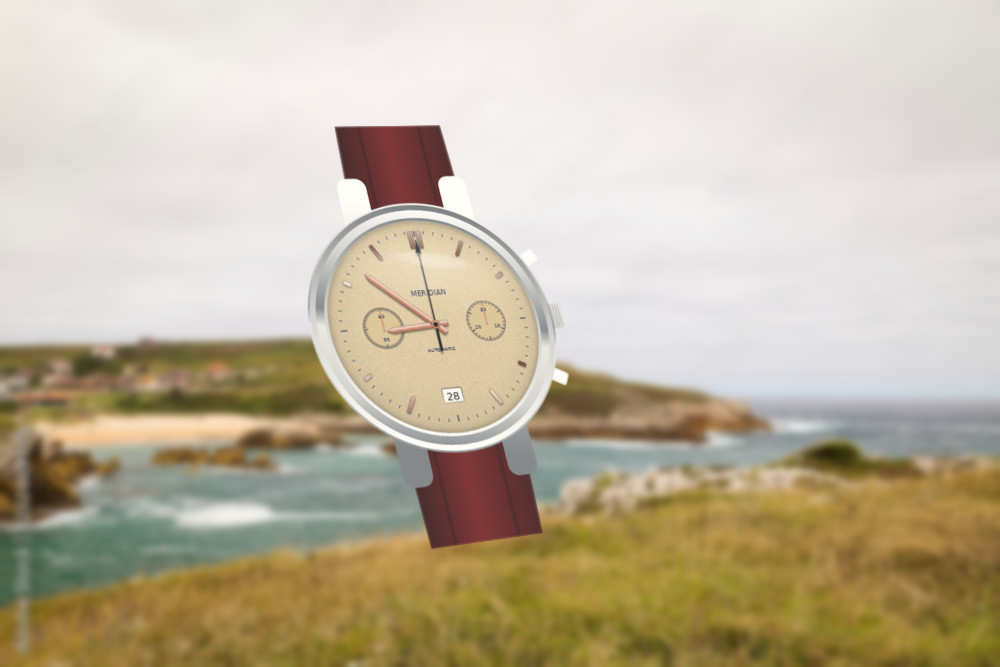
{"hour": 8, "minute": 52}
